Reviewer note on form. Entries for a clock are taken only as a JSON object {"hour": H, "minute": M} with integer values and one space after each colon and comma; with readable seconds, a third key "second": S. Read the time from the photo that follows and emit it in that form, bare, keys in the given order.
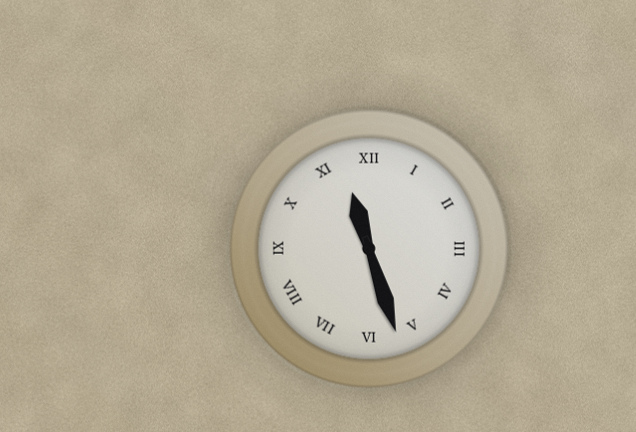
{"hour": 11, "minute": 27}
